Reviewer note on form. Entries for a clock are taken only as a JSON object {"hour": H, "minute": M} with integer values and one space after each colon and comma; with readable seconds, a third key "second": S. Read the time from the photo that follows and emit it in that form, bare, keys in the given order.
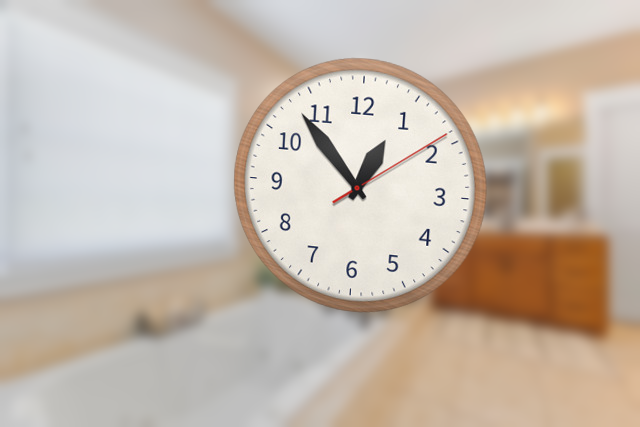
{"hour": 12, "minute": 53, "second": 9}
